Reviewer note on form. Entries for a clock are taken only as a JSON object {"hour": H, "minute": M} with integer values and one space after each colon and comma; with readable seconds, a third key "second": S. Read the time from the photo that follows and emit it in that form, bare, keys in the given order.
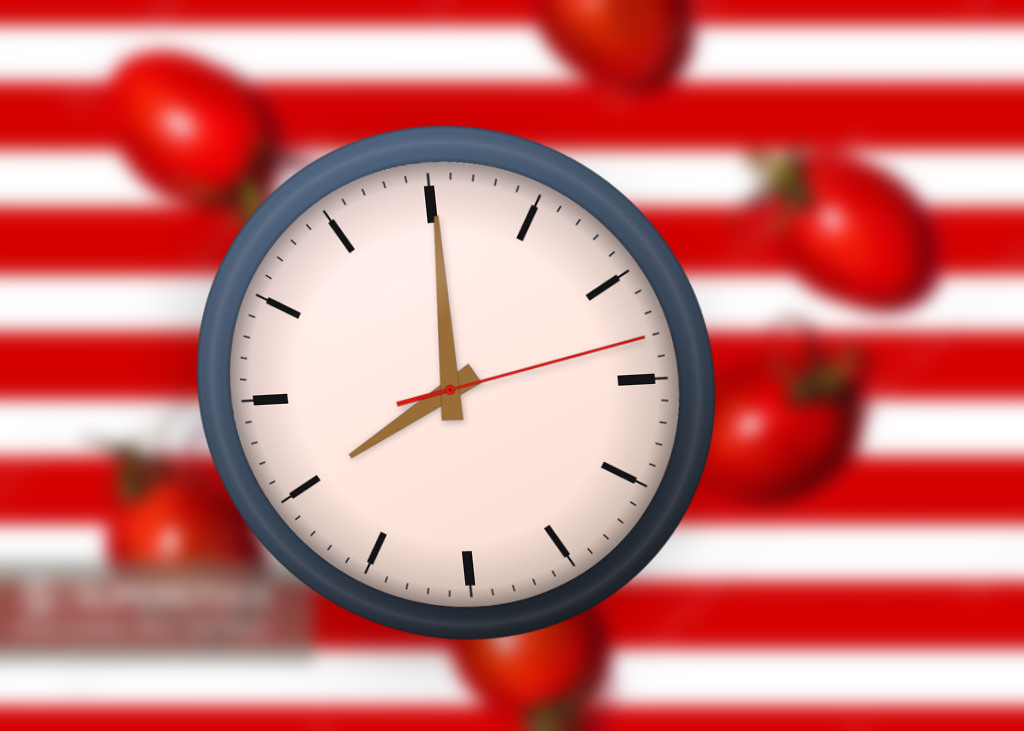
{"hour": 8, "minute": 0, "second": 13}
